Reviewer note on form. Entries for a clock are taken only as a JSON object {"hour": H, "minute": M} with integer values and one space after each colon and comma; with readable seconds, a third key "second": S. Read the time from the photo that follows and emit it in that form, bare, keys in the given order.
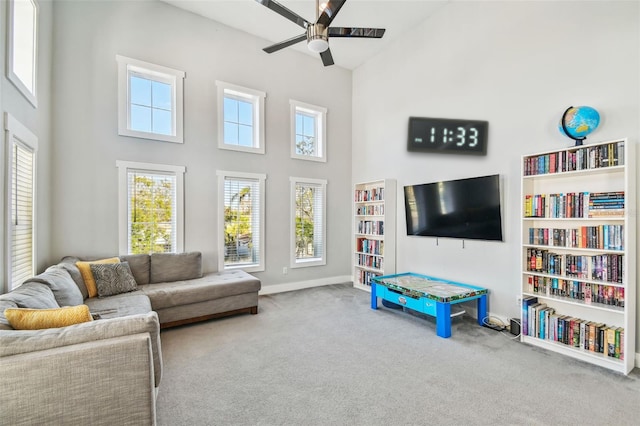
{"hour": 11, "minute": 33}
